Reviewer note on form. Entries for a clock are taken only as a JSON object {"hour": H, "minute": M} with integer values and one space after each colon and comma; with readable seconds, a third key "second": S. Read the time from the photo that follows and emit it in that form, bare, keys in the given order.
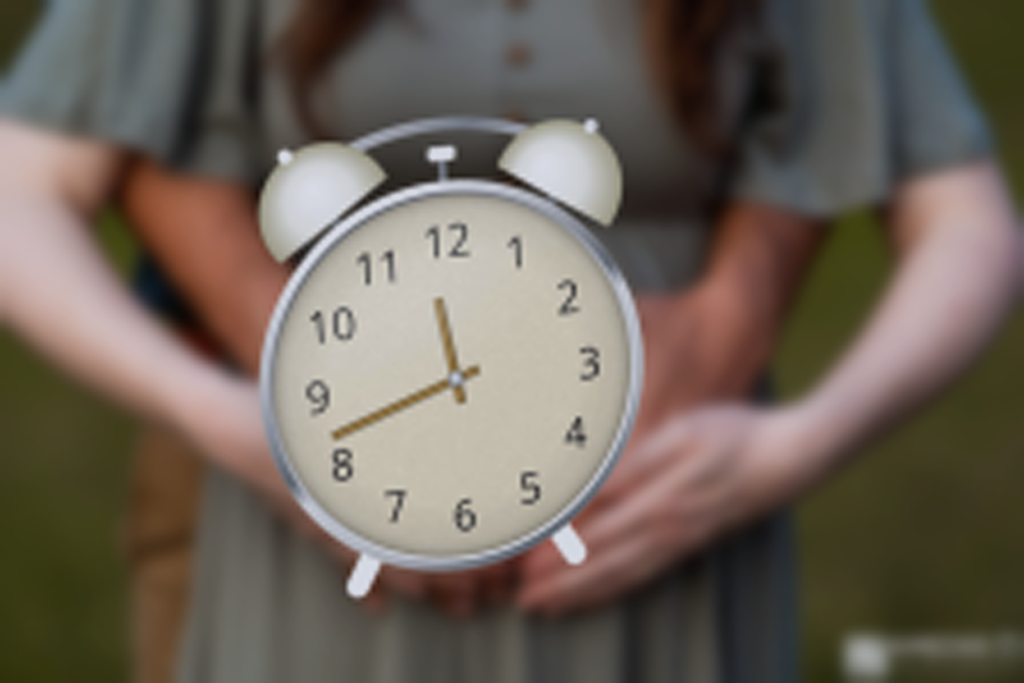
{"hour": 11, "minute": 42}
